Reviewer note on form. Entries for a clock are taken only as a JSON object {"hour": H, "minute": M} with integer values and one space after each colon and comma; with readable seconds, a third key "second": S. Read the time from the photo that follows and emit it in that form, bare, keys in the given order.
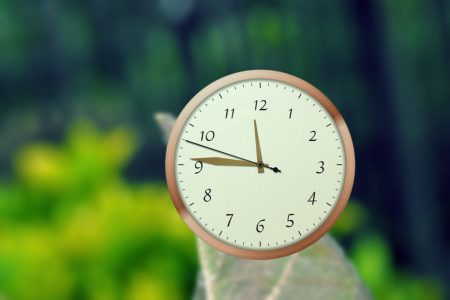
{"hour": 11, "minute": 45, "second": 48}
